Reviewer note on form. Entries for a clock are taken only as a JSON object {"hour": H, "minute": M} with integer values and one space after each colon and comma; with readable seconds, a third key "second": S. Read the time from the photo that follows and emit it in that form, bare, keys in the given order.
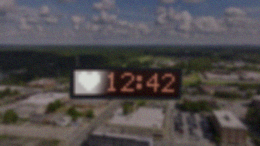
{"hour": 12, "minute": 42}
